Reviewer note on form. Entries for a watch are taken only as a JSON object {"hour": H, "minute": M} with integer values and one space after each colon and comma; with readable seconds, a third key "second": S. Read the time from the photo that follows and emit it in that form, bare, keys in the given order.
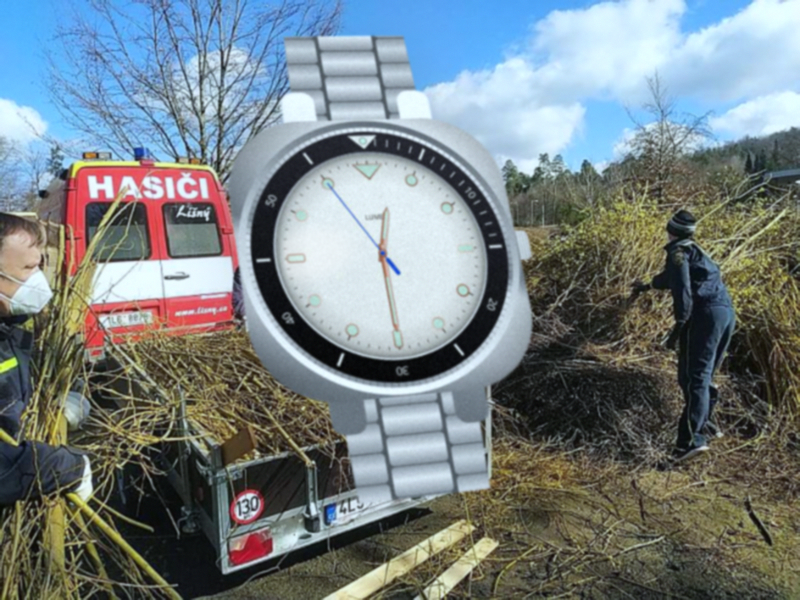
{"hour": 12, "minute": 29, "second": 55}
